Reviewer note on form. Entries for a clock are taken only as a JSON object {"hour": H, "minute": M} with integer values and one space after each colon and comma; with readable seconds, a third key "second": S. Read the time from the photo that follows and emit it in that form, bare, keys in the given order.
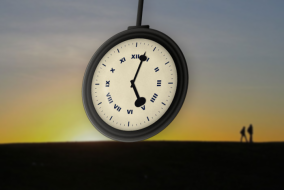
{"hour": 5, "minute": 3}
